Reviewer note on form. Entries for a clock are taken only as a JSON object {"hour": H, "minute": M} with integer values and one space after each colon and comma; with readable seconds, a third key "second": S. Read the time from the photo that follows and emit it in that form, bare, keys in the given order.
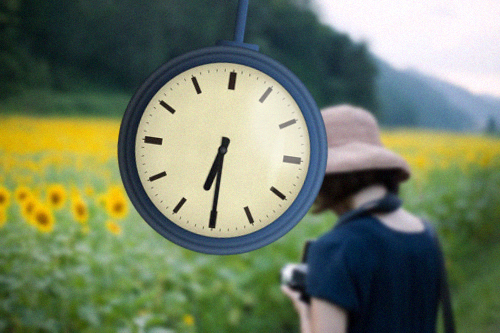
{"hour": 6, "minute": 30}
